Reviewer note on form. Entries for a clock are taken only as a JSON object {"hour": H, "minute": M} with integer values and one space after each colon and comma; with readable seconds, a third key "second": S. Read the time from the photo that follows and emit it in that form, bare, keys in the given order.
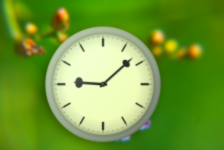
{"hour": 9, "minute": 8}
